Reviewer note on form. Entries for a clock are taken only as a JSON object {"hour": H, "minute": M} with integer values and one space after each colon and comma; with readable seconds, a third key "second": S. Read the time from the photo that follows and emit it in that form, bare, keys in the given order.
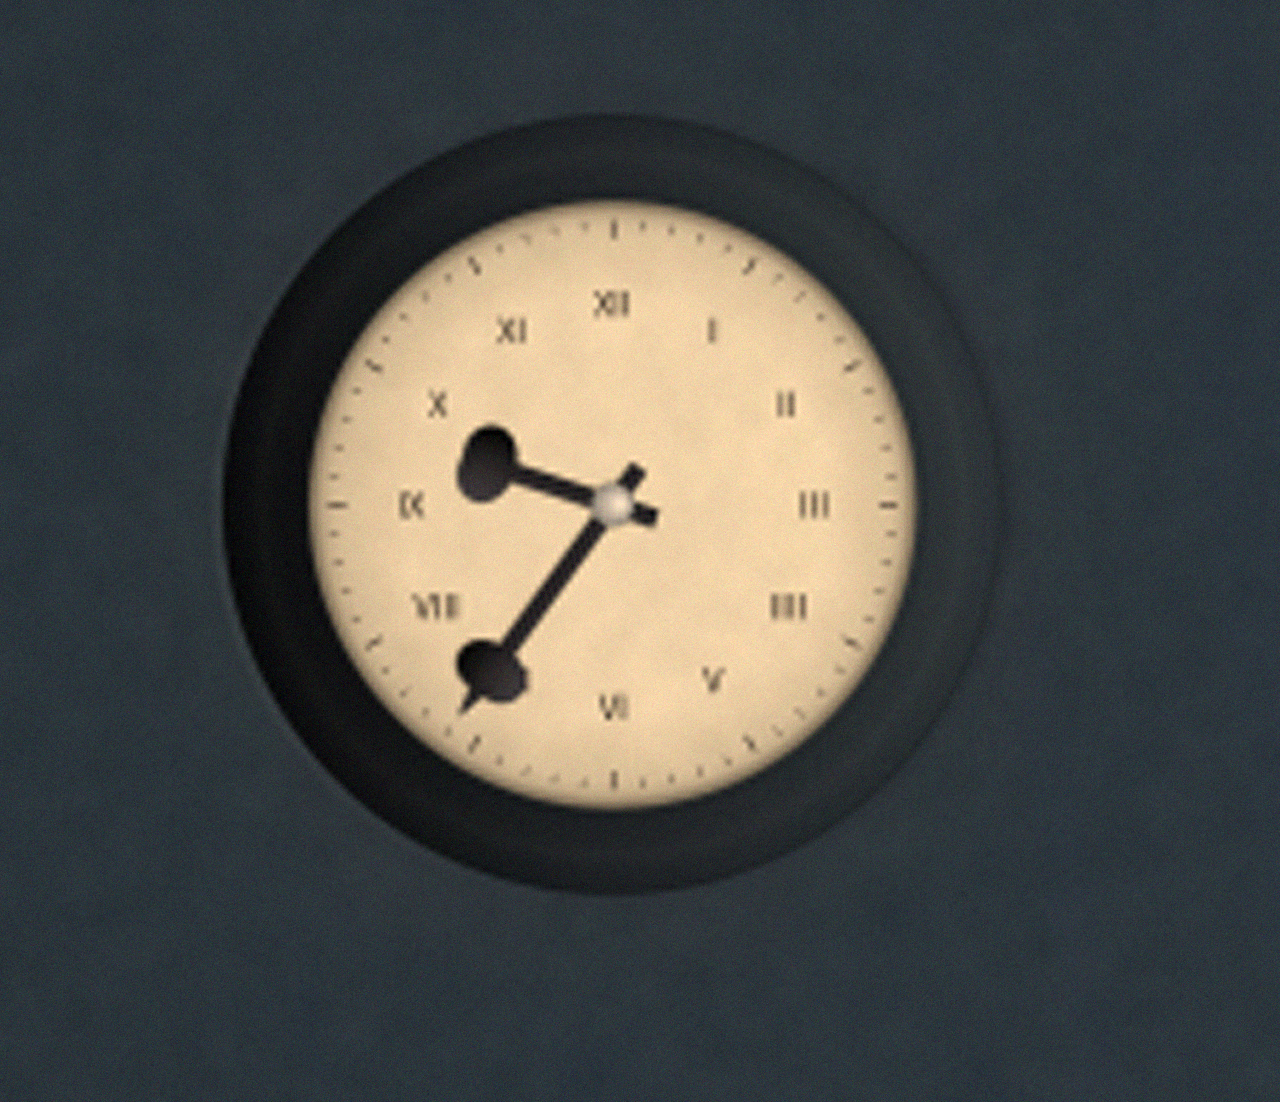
{"hour": 9, "minute": 36}
